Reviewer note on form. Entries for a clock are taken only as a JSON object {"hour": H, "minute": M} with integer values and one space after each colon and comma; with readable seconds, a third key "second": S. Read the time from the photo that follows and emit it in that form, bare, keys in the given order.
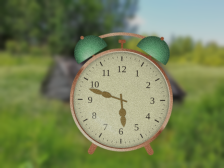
{"hour": 5, "minute": 48}
